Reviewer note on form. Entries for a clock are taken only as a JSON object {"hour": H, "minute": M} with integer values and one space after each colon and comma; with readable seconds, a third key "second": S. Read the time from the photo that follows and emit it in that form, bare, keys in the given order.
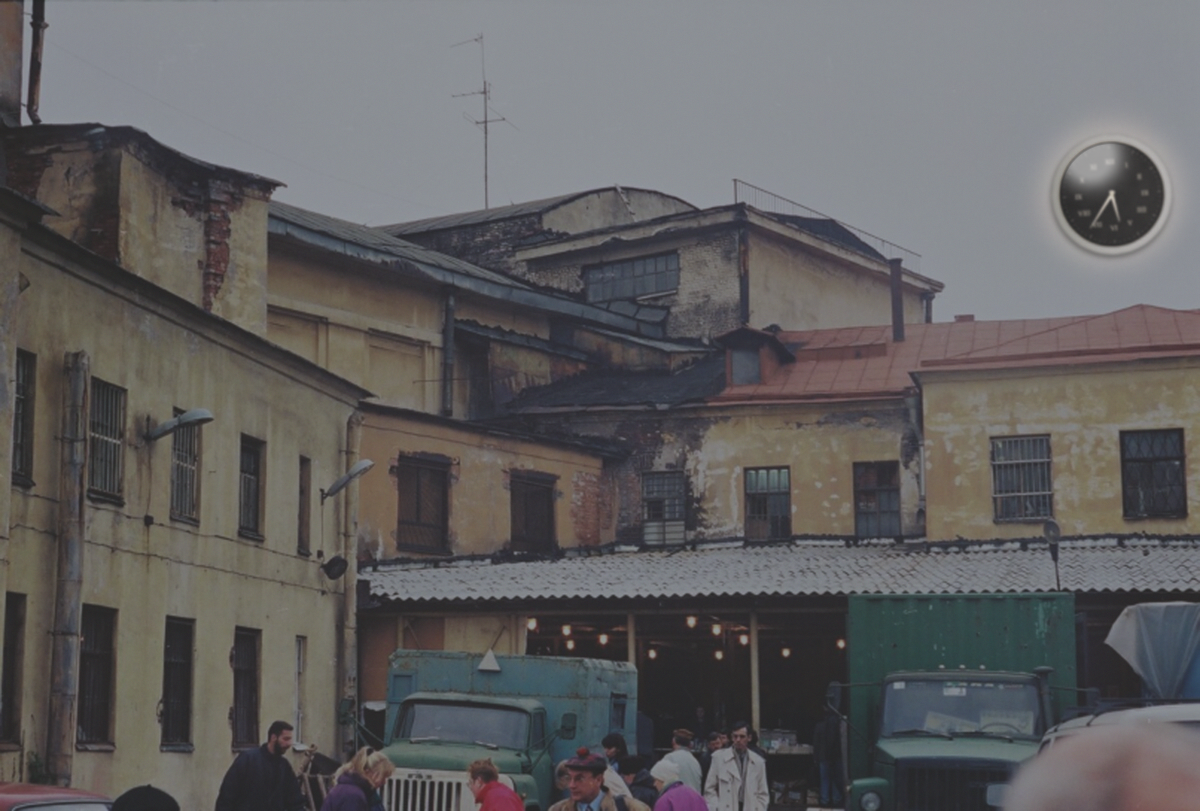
{"hour": 5, "minute": 36}
